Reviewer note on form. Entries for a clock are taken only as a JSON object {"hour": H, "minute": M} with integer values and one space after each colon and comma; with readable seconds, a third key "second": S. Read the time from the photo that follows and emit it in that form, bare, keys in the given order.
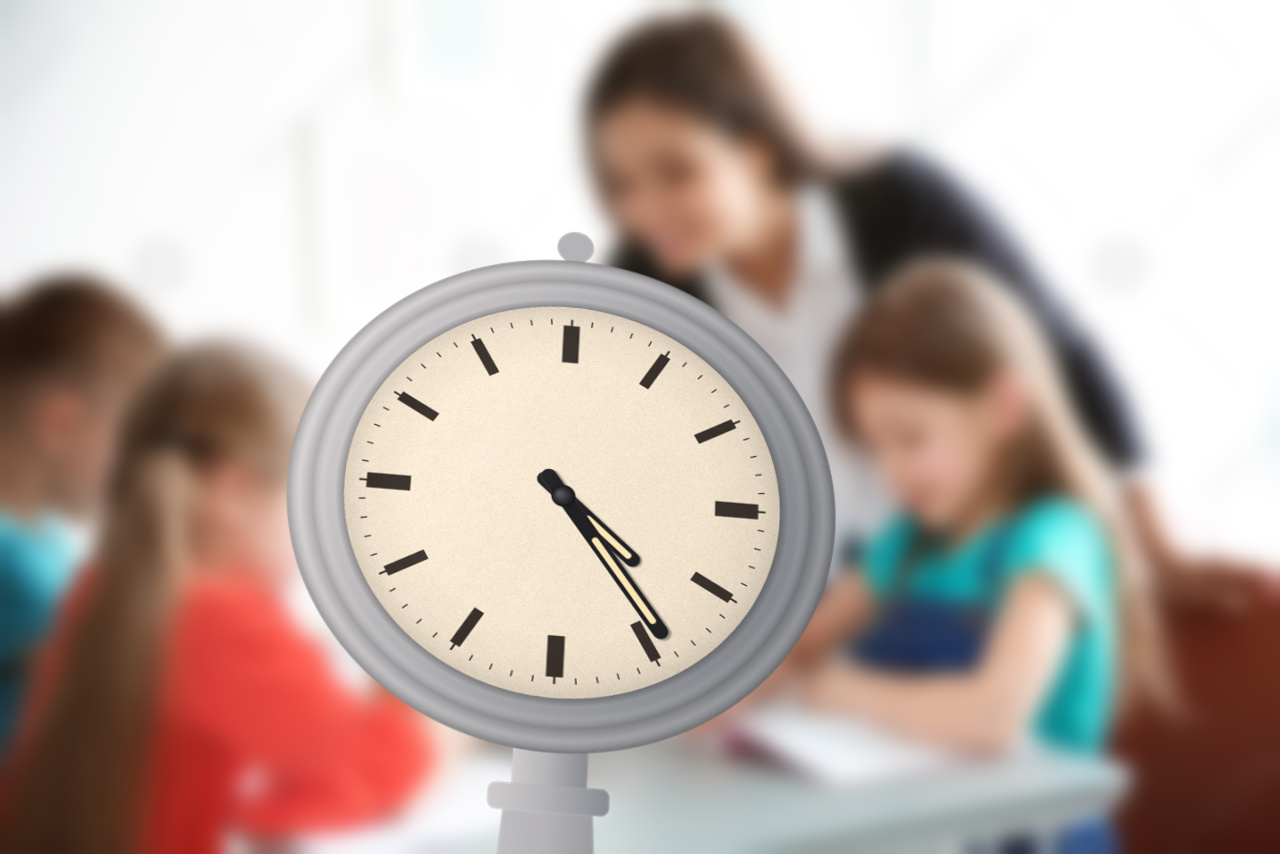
{"hour": 4, "minute": 24}
